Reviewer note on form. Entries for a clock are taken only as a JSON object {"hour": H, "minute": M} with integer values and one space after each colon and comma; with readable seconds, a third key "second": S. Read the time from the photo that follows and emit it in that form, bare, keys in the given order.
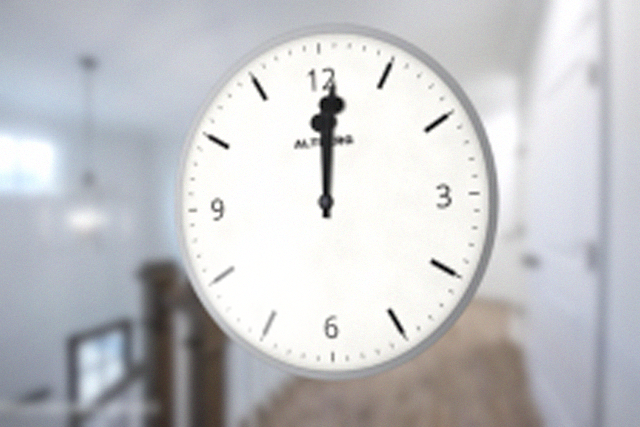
{"hour": 12, "minute": 1}
